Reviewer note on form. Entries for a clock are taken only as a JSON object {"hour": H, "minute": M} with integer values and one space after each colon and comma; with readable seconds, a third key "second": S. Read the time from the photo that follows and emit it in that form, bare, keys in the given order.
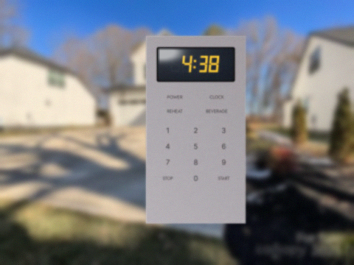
{"hour": 4, "minute": 38}
